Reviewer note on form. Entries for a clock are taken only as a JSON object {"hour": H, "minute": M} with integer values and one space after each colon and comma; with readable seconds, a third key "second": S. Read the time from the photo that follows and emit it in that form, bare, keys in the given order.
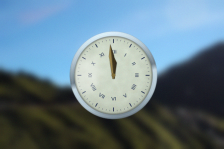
{"hour": 11, "minute": 59}
